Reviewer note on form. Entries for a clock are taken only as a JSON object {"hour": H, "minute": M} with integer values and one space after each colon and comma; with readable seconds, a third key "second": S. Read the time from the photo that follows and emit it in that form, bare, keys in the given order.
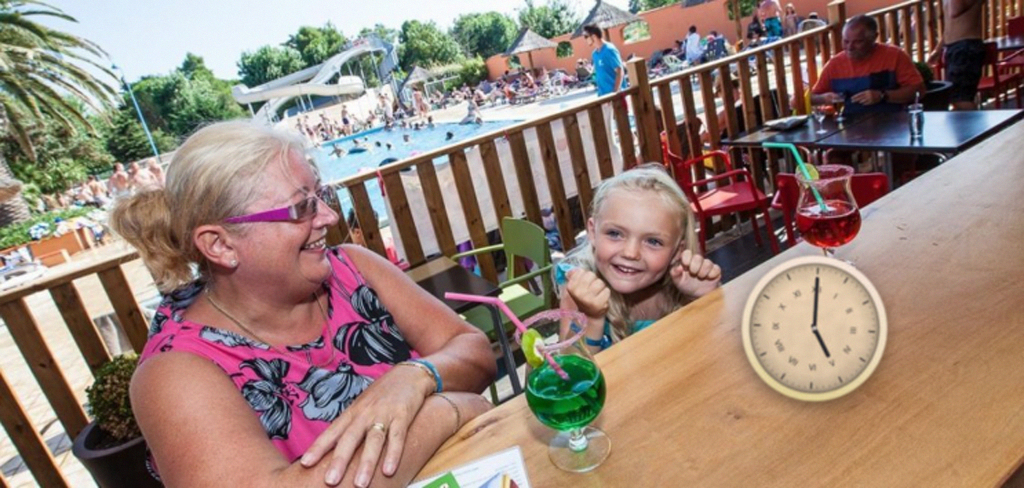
{"hour": 5, "minute": 0}
